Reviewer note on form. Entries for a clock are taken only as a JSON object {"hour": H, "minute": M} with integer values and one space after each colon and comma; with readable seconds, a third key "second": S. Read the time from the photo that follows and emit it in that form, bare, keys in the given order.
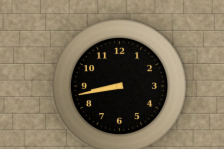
{"hour": 8, "minute": 43}
